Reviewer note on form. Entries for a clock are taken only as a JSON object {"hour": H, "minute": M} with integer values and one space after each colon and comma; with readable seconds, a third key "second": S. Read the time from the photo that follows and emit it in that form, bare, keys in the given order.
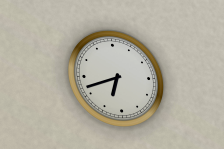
{"hour": 6, "minute": 42}
